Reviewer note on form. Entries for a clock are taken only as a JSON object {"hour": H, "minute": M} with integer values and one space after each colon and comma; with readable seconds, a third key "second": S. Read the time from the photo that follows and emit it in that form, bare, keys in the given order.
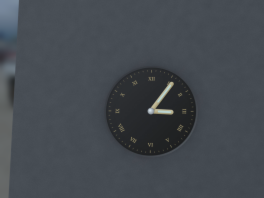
{"hour": 3, "minute": 6}
